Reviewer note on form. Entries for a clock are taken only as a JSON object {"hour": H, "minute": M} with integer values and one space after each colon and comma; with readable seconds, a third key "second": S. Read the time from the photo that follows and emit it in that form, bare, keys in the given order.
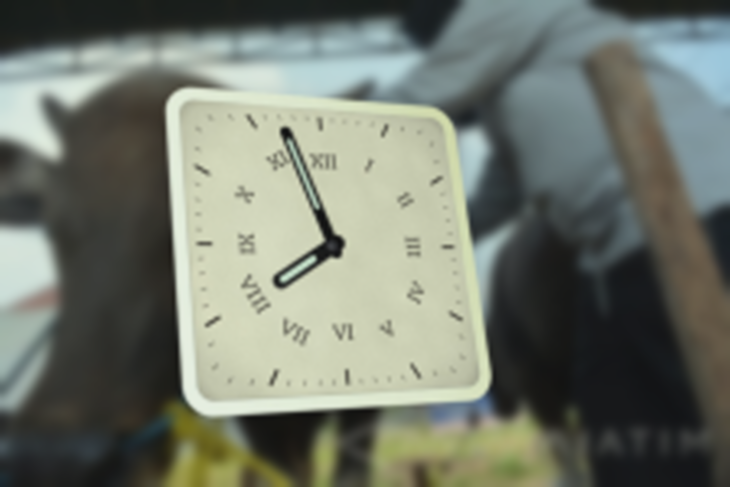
{"hour": 7, "minute": 57}
